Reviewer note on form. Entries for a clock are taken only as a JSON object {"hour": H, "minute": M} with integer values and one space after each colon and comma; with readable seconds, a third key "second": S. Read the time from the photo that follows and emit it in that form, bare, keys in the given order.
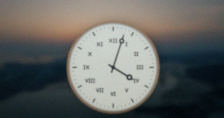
{"hour": 4, "minute": 3}
